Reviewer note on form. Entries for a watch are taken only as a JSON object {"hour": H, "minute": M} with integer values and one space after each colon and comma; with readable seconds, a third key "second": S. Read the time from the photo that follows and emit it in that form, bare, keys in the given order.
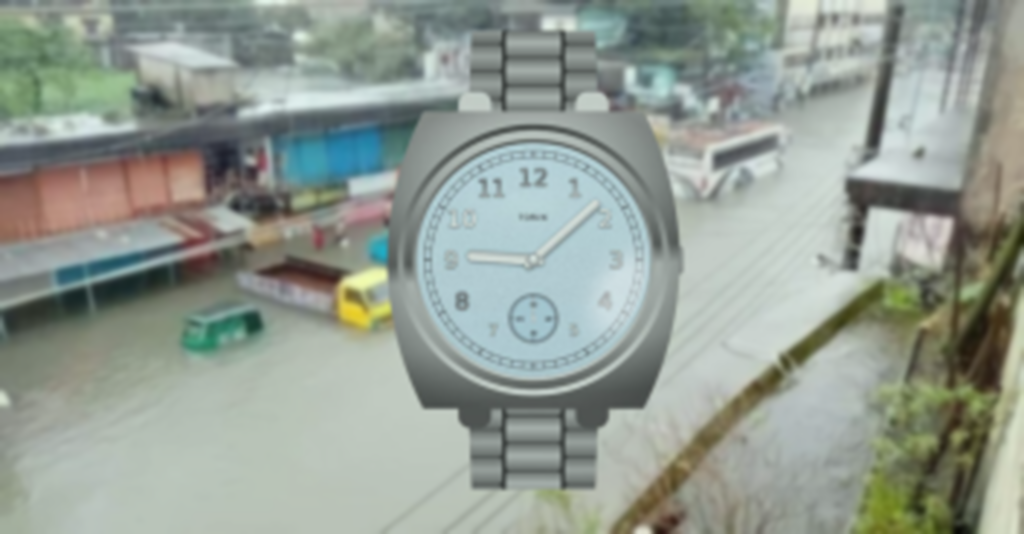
{"hour": 9, "minute": 8}
